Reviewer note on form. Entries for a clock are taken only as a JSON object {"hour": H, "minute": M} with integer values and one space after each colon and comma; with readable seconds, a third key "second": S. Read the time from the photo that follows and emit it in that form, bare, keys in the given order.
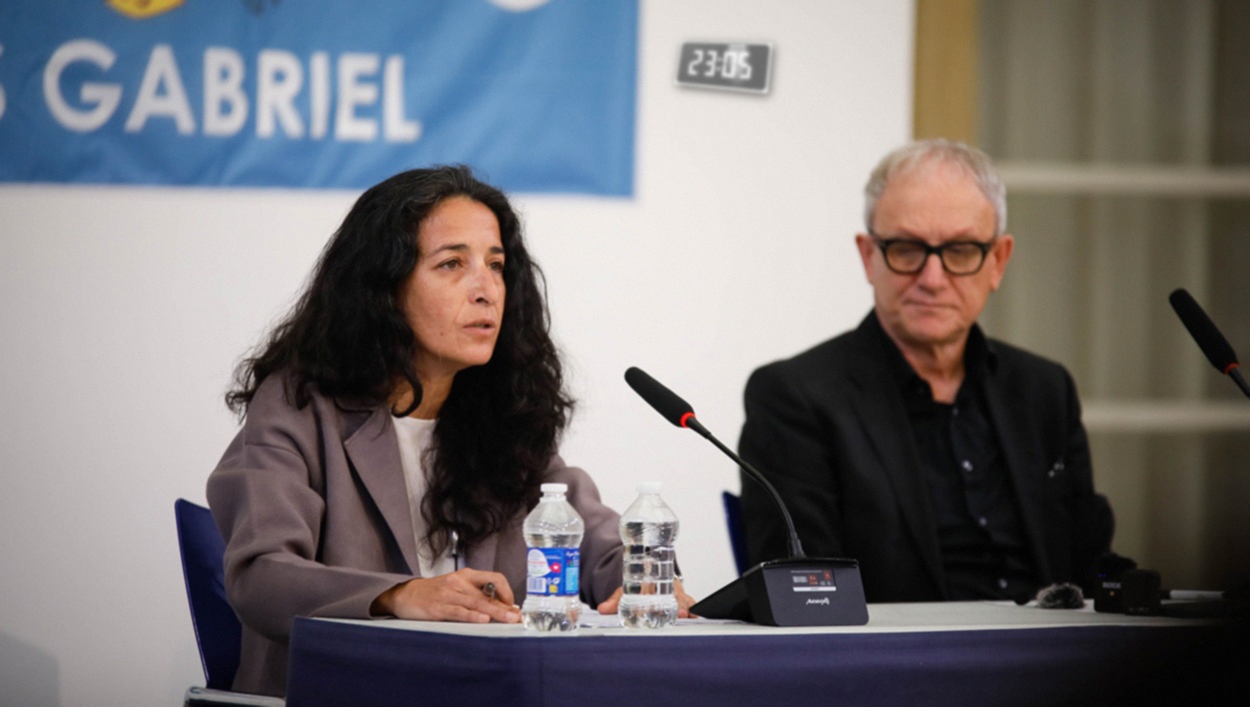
{"hour": 23, "minute": 5}
